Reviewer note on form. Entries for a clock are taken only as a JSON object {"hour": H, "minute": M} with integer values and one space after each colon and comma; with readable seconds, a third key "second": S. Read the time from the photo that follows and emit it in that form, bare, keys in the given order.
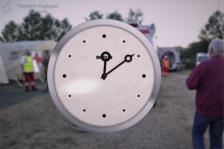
{"hour": 12, "minute": 9}
